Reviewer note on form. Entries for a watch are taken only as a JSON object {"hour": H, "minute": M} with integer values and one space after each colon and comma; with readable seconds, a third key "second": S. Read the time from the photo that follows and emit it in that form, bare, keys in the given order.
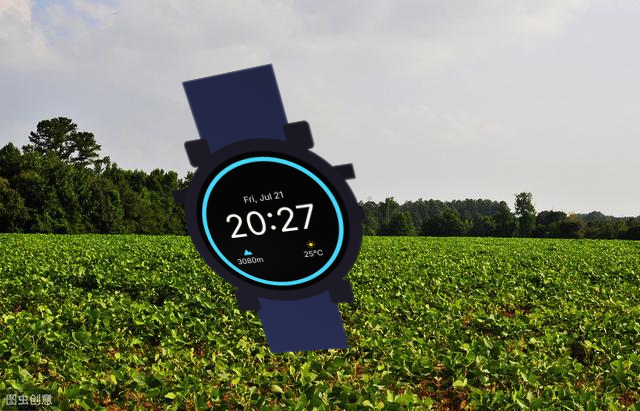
{"hour": 20, "minute": 27}
